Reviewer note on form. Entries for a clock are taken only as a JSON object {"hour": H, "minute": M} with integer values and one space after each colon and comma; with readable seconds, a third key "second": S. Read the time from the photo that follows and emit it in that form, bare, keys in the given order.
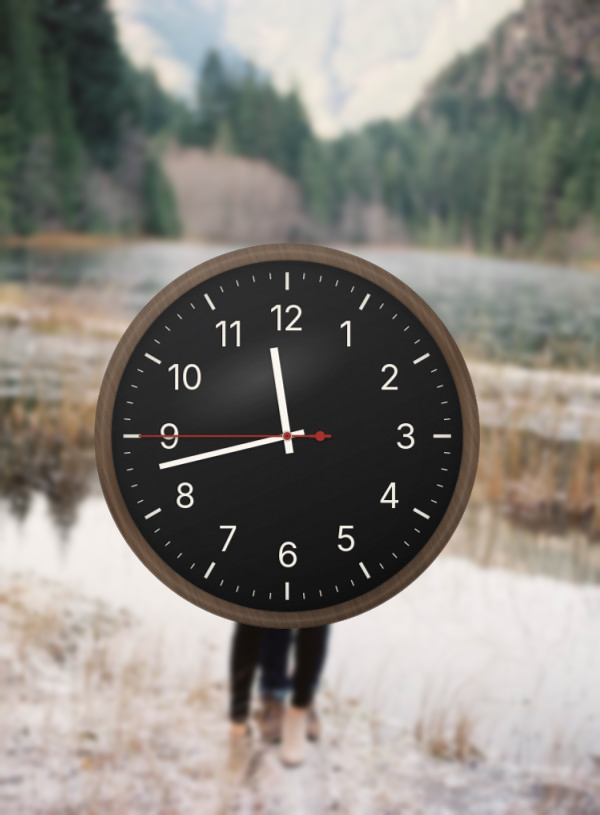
{"hour": 11, "minute": 42, "second": 45}
